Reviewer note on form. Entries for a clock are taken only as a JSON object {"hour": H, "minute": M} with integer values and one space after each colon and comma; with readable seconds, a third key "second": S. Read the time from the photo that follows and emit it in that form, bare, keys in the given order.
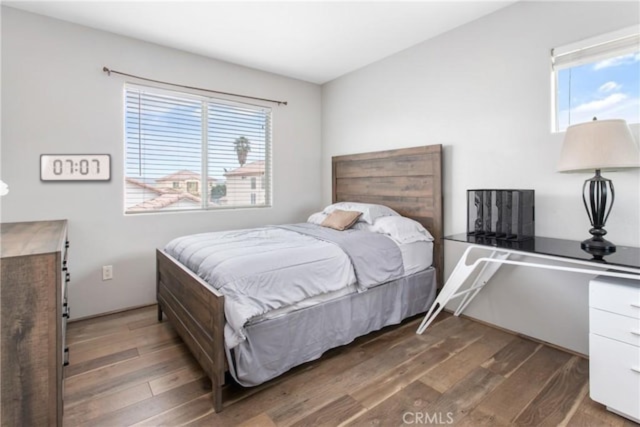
{"hour": 7, "minute": 7}
